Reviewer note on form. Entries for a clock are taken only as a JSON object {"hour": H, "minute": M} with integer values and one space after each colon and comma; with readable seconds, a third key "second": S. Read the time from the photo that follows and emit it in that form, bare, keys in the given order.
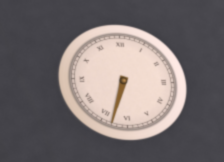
{"hour": 6, "minute": 33}
